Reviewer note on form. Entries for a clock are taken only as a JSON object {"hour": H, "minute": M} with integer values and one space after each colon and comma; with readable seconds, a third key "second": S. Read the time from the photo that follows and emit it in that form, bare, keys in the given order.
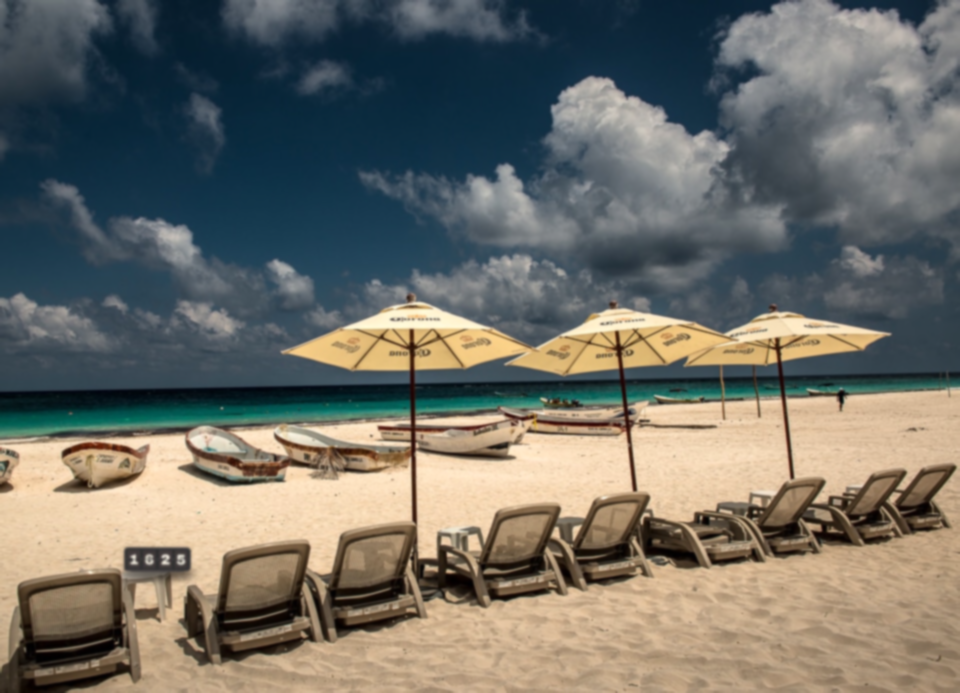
{"hour": 16, "minute": 25}
